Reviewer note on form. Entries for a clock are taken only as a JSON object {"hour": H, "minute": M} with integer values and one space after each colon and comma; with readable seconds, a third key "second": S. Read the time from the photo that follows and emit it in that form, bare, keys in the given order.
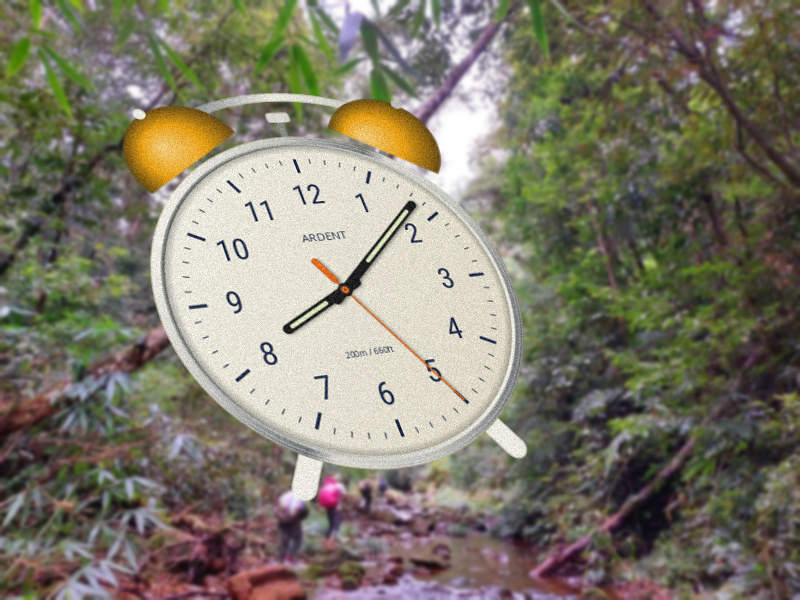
{"hour": 8, "minute": 8, "second": 25}
